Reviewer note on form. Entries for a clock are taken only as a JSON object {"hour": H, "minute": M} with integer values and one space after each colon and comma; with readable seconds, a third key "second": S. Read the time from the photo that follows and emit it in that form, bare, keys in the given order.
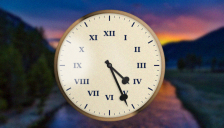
{"hour": 4, "minute": 26}
